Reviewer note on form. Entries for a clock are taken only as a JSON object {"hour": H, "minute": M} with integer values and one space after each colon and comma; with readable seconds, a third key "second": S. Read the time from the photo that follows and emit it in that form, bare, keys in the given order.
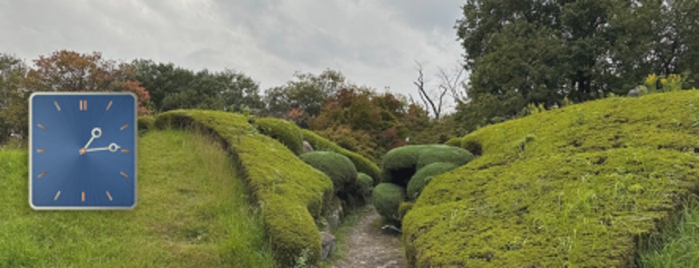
{"hour": 1, "minute": 14}
